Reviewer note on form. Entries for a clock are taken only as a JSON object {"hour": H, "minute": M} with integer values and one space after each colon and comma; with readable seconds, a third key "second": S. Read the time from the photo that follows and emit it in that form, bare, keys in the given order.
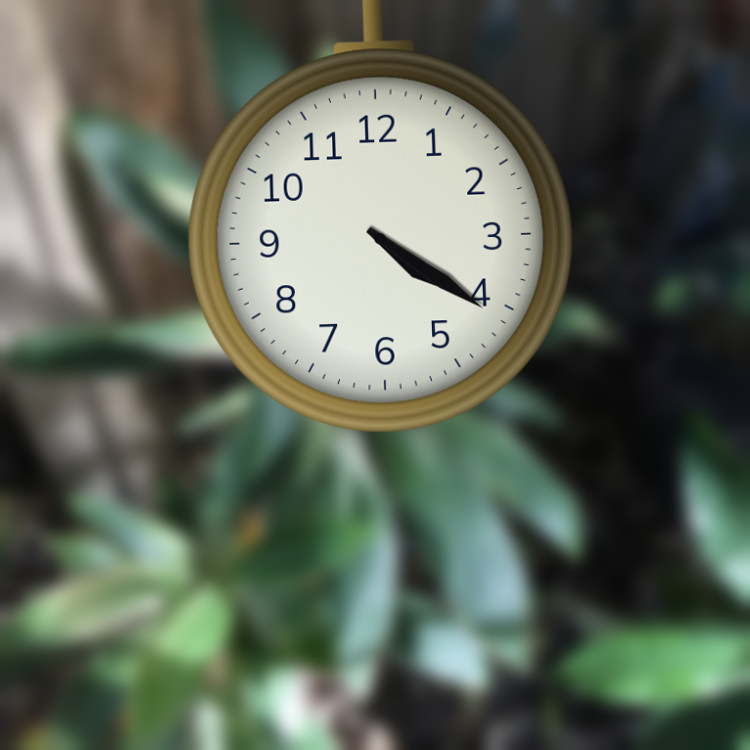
{"hour": 4, "minute": 21}
